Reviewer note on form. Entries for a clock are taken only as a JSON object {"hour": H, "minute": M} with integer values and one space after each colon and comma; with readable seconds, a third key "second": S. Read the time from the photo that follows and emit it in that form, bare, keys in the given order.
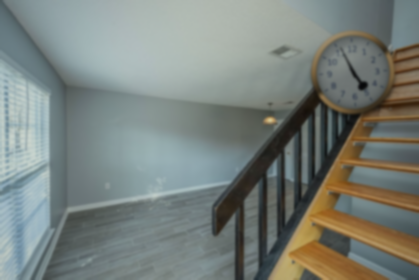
{"hour": 4, "minute": 56}
